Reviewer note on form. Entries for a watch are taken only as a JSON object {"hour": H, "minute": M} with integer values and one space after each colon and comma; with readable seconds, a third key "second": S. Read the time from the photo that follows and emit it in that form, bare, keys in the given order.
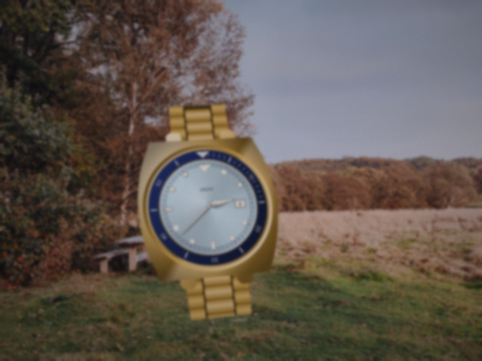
{"hour": 2, "minute": 38}
